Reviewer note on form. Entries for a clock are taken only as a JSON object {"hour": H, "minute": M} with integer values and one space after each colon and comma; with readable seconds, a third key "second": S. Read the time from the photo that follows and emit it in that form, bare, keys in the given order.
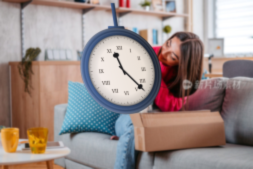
{"hour": 11, "minute": 23}
